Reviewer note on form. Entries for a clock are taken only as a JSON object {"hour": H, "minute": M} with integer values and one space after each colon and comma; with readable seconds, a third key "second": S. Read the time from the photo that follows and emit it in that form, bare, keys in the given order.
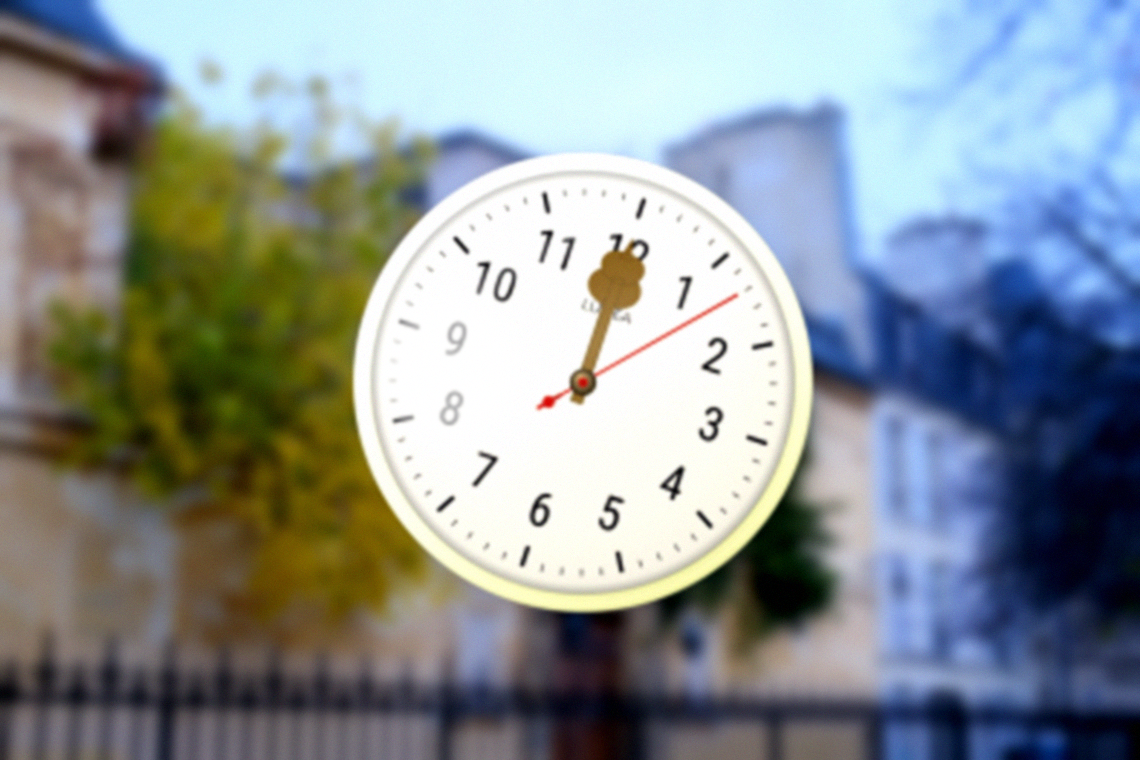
{"hour": 12, "minute": 0, "second": 7}
